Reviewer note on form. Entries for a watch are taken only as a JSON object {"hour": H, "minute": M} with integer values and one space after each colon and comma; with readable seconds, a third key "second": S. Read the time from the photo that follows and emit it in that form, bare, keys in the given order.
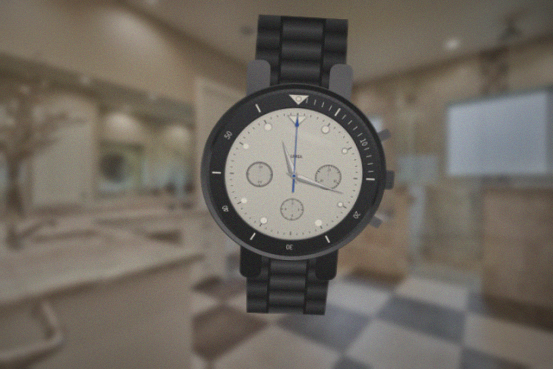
{"hour": 11, "minute": 18}
